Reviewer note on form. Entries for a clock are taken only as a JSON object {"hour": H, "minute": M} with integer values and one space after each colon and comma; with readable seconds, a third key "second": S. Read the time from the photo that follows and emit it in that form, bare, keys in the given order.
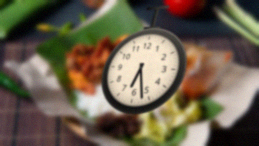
{"hour": 6, "minute": 27}
